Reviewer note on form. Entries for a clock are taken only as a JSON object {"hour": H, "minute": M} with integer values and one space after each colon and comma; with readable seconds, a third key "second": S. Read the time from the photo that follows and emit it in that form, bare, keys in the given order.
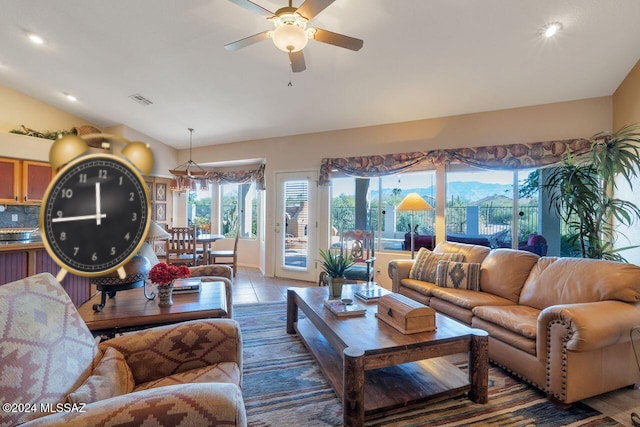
{"hour": 11, "minute": 44}
